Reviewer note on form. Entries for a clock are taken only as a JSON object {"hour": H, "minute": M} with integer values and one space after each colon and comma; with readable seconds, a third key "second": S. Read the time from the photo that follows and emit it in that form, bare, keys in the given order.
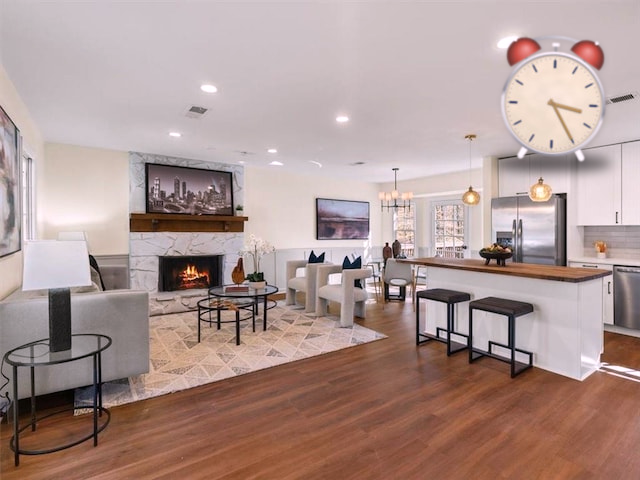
{"hour": 3, "minute": 25}
